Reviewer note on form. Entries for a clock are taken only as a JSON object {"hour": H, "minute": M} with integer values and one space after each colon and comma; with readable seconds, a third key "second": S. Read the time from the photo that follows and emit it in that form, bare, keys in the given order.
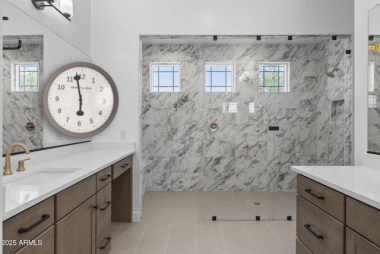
{"hour": 5, "minute": 58}
